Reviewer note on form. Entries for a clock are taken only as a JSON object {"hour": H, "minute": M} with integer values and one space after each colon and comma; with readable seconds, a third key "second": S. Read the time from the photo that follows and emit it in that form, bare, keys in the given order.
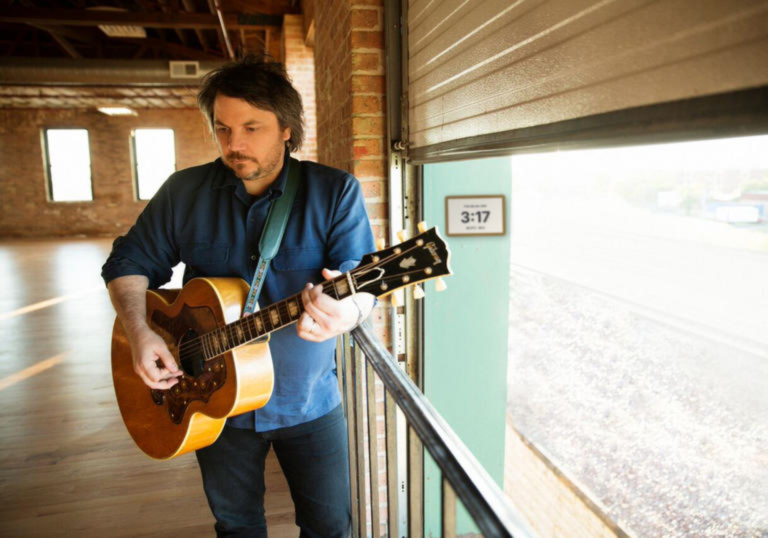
{"hour": 3, "minute": 17}
